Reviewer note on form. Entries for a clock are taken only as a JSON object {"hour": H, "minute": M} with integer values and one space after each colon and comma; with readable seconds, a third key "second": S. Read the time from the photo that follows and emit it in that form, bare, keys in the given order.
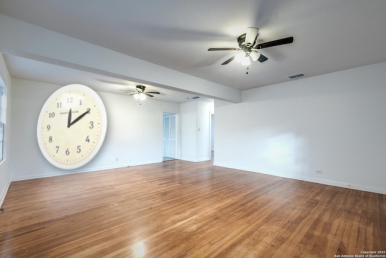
{"hour": 12, "minute": 10}
